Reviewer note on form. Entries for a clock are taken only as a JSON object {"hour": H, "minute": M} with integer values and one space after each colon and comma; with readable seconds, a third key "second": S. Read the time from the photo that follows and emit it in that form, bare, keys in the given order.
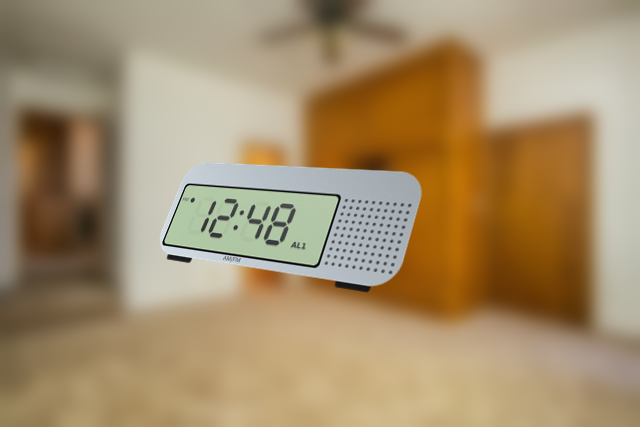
{"hour": 12, "minute": 48}
